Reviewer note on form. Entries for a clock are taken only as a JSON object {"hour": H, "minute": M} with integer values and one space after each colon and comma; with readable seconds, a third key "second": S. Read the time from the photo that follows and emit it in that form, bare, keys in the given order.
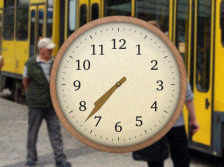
{"hour": 7, "minute": 37}
